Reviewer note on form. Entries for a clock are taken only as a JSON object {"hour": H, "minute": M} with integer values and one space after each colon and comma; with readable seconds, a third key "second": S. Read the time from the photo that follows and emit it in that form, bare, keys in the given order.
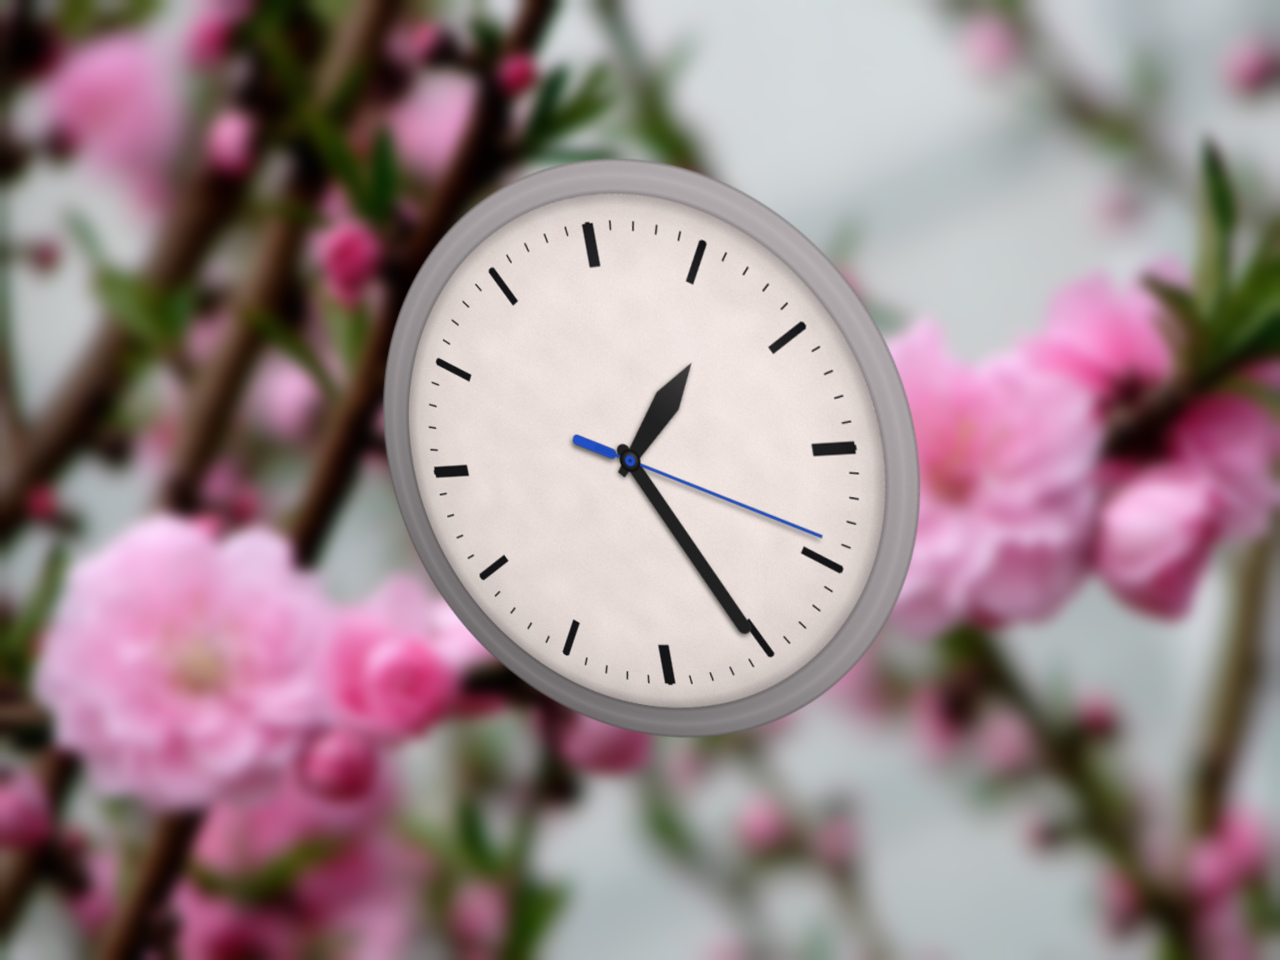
{"hour": 1, "minute": 25, "second": 19}
